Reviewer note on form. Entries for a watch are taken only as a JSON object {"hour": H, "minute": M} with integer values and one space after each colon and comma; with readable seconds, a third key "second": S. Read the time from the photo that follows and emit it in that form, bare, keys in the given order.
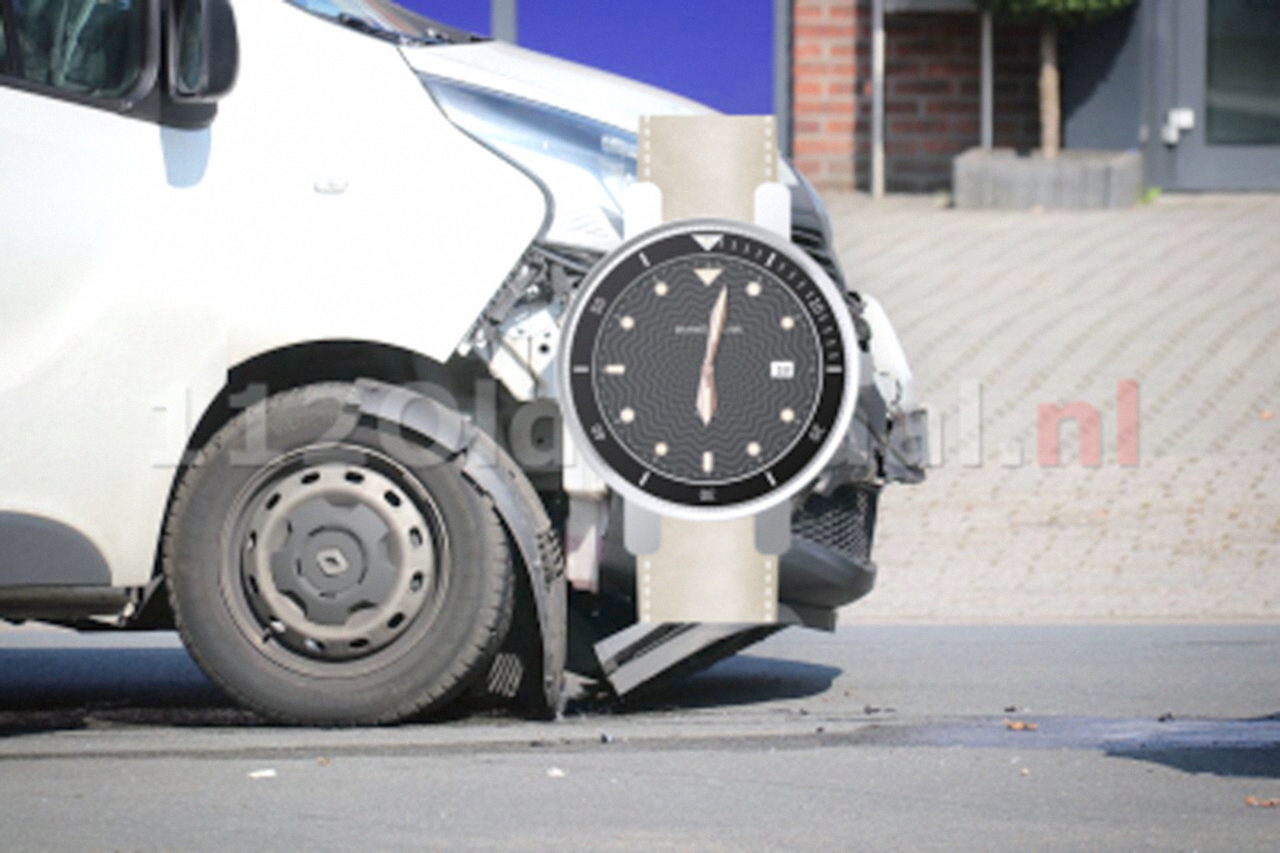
{"hour": 6, "minute": 2}
